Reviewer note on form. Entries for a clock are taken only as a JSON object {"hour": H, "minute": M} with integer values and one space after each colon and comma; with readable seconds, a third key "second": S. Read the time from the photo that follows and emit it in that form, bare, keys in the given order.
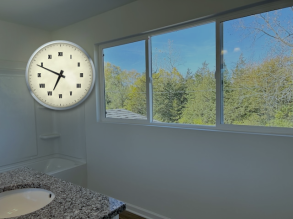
{"hour": 6, "minute": 49}
